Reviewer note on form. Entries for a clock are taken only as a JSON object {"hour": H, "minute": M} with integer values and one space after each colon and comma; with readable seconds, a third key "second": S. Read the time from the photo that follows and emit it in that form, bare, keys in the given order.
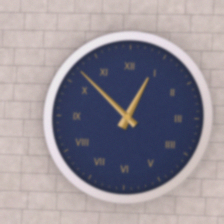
{"hour": 12, "minute": 52}
